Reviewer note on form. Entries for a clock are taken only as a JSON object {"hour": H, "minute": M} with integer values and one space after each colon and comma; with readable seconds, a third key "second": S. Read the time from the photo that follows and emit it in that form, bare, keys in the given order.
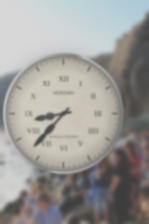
{"hour": 8, "minute": 37}
